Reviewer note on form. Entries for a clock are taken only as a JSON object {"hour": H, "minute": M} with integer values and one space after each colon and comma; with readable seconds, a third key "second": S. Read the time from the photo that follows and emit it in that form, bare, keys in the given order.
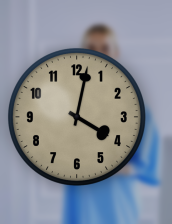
{"hour": 4, "minute": 2}
